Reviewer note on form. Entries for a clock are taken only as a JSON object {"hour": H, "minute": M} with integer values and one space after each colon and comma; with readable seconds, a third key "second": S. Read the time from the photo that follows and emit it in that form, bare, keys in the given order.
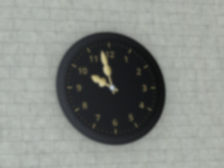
{"hour": 9, "minute": 58}
